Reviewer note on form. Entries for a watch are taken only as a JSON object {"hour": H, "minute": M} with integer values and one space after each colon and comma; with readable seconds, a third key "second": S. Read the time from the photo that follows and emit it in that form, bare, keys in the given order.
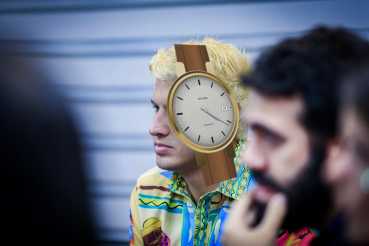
{"hour": 4, "minute": 21}
